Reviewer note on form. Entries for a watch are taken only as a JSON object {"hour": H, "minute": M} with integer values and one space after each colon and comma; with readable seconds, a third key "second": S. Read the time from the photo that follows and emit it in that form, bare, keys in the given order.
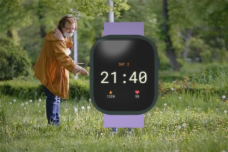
{"hour": 21, "minute": 40}
